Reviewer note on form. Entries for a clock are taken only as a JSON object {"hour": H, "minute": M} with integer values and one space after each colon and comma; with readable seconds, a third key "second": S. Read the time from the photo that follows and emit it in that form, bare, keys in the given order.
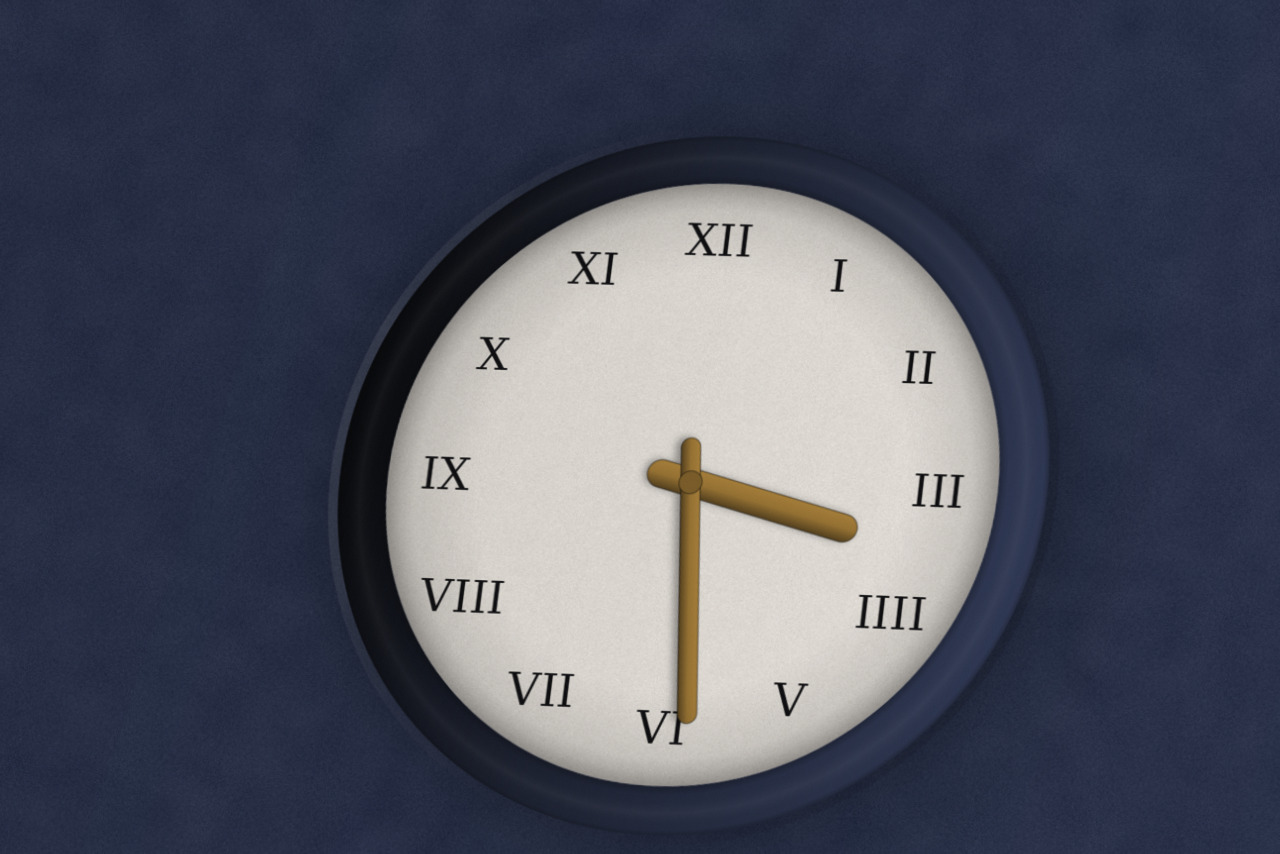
{"hour": 3, "minute": 29}
